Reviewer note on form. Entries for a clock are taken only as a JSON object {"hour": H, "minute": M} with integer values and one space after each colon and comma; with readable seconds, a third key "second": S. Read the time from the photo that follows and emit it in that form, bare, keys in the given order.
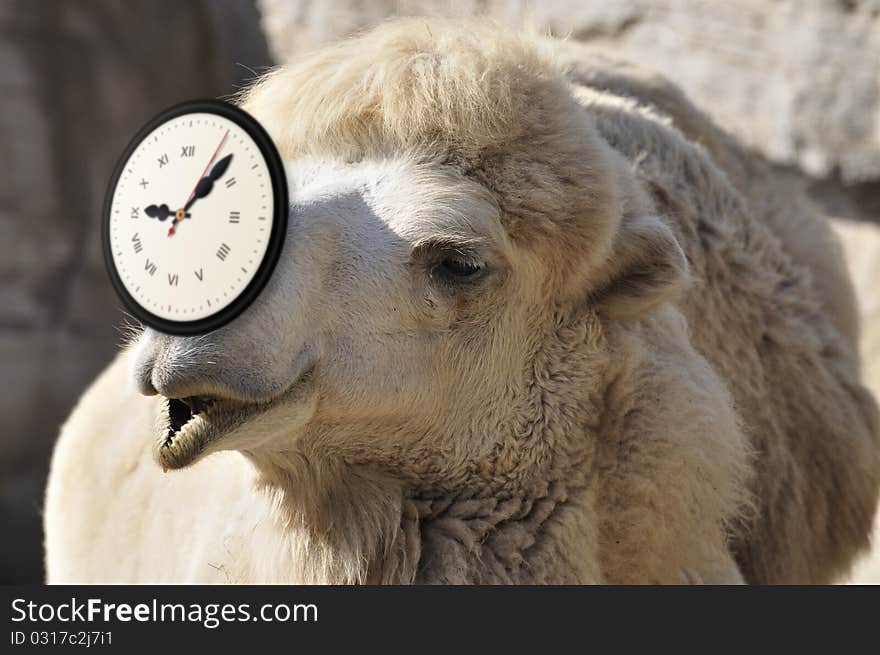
{"hour": 9, "minute": 7, "second": 5}
